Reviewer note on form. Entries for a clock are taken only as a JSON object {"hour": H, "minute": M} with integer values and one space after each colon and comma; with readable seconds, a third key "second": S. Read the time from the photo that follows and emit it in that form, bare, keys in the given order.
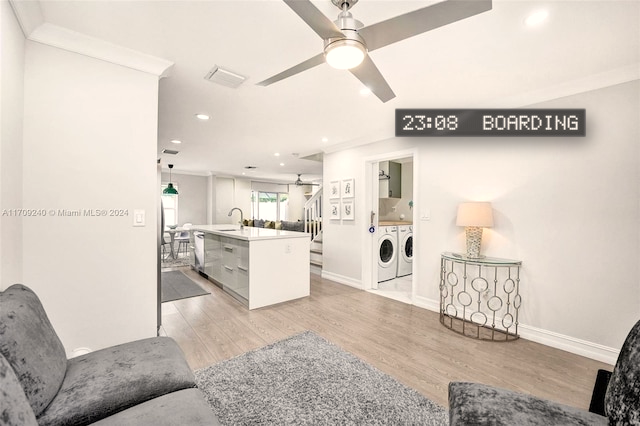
{"hour": 23, "minute": 8}
